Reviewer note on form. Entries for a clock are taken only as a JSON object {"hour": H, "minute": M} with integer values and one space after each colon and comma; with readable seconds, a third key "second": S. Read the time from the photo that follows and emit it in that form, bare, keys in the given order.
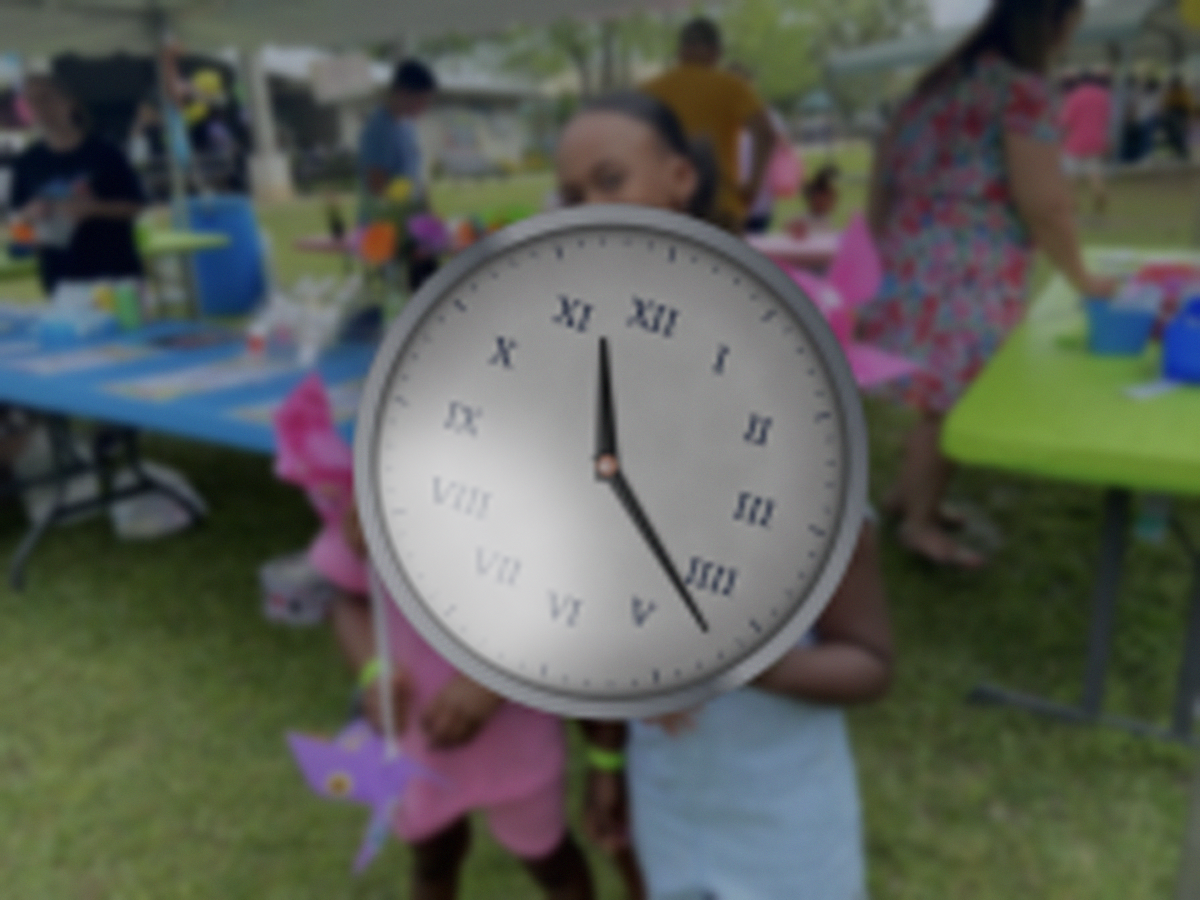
{"hour": 11, "minute": 22}
